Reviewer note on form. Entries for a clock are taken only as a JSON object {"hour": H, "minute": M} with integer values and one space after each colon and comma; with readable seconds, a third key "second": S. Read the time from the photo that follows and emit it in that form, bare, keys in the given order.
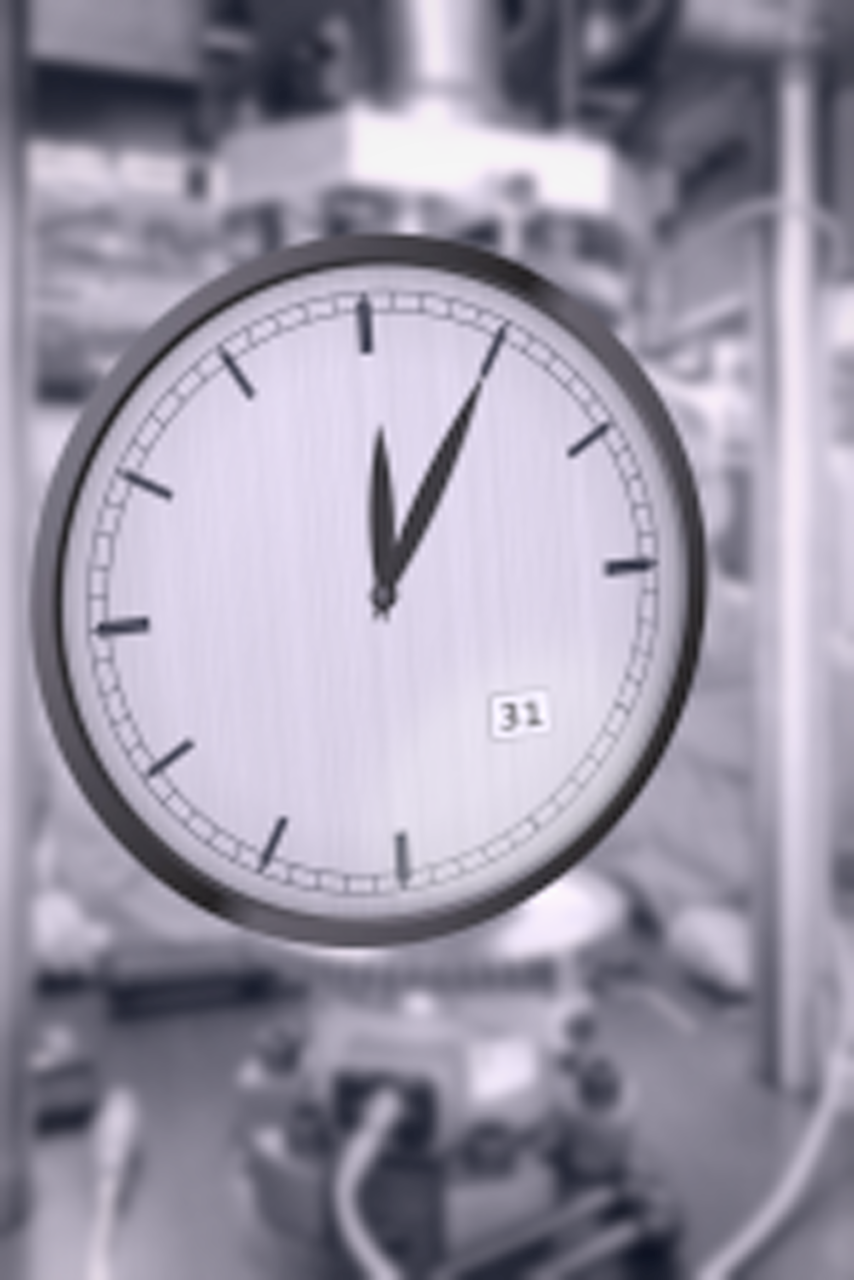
{"hour": 12, "minute": 5}
